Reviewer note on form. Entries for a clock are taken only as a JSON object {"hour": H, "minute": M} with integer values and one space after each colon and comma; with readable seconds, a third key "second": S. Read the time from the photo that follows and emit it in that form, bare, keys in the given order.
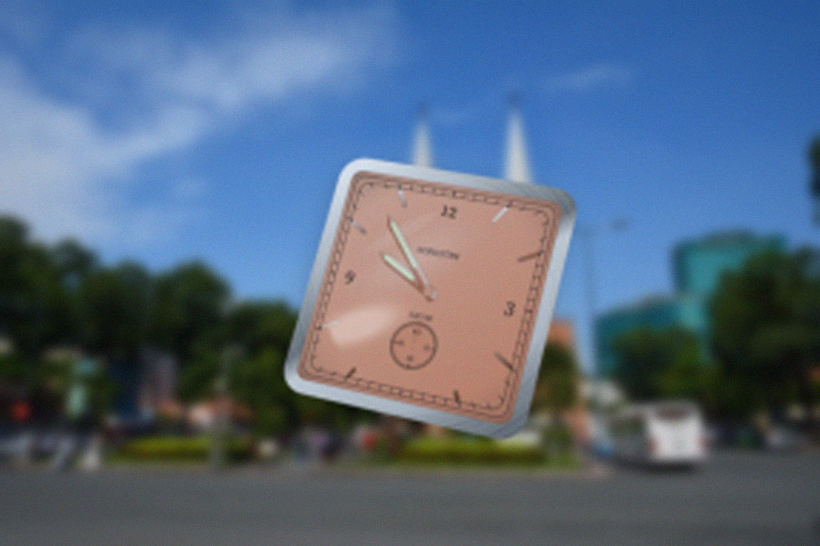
{"hour": 9, "minute": 53}
